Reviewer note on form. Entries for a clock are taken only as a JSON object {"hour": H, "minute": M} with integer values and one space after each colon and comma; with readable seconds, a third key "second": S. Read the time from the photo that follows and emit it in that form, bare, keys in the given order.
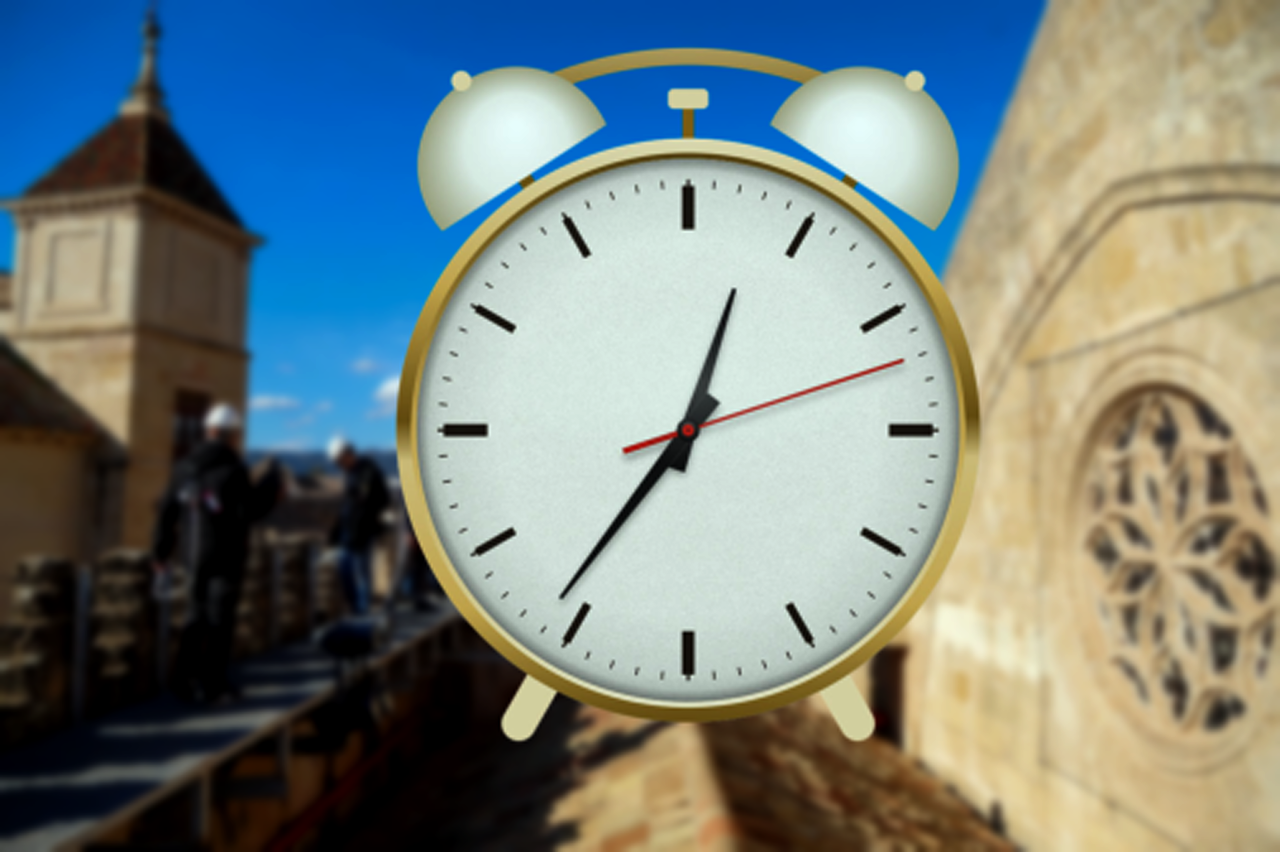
{"hour": 12, "minute": 36, "second": 12}
